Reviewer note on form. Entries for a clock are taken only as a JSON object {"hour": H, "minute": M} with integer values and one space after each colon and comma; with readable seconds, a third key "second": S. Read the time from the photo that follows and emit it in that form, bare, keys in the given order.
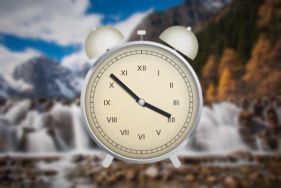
{"hour": 3, "minute": 52}
